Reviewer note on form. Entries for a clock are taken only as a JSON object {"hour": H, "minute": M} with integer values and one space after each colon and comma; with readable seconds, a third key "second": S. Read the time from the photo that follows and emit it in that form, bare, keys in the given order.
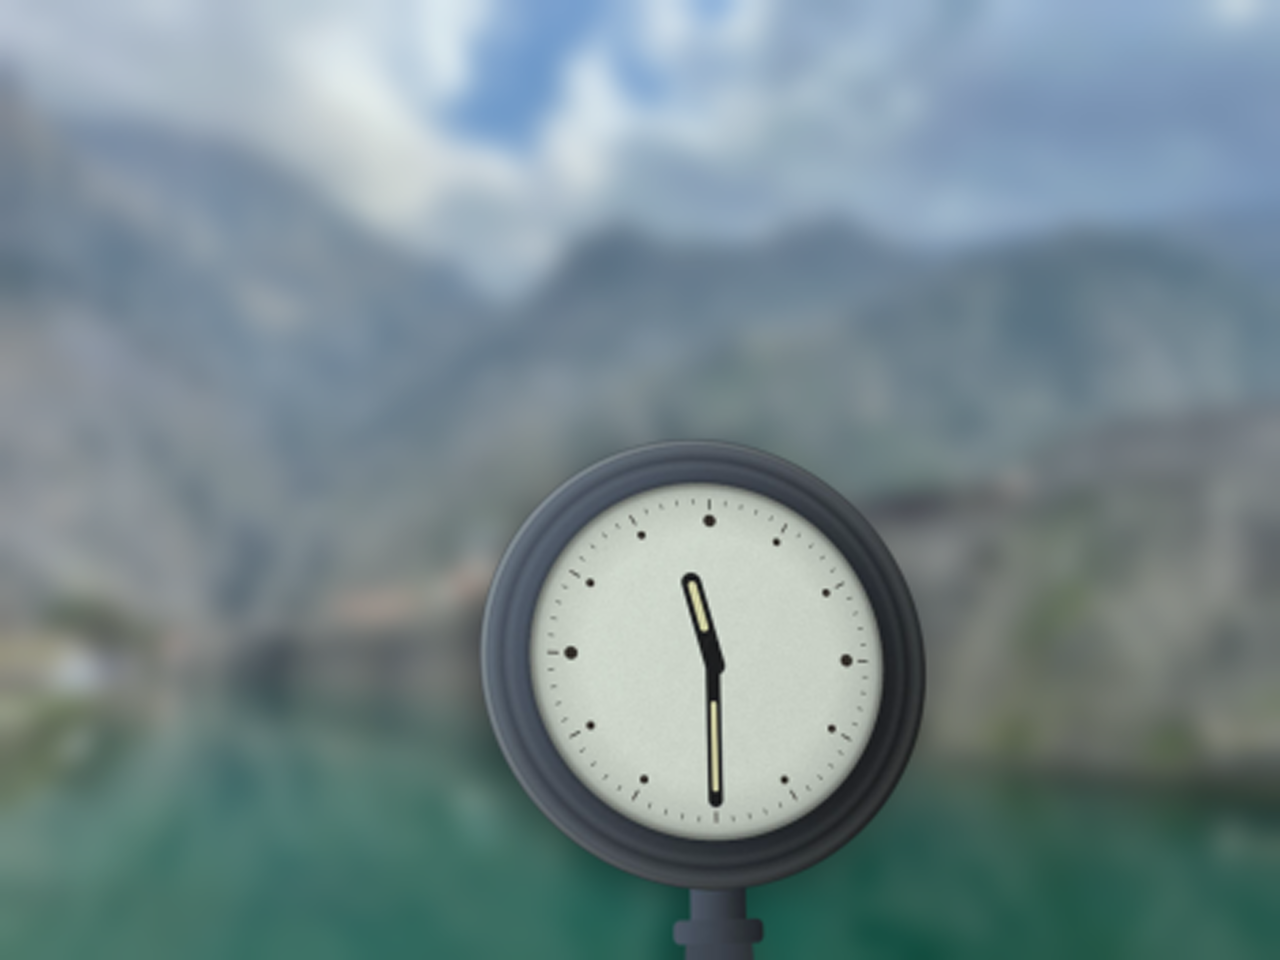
{"hour": 11, "minute": 30}
